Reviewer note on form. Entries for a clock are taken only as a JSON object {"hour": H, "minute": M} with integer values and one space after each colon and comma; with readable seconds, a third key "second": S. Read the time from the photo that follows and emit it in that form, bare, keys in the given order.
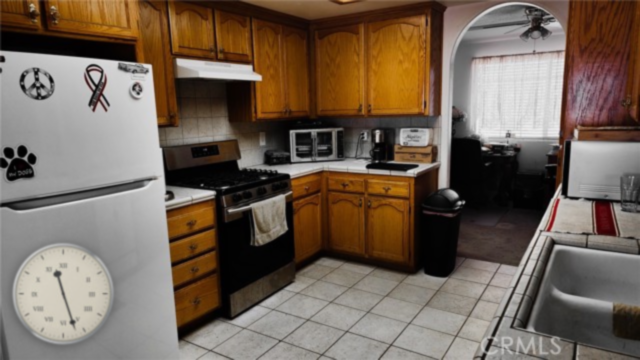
{"hour": 11, "minute": 27}
